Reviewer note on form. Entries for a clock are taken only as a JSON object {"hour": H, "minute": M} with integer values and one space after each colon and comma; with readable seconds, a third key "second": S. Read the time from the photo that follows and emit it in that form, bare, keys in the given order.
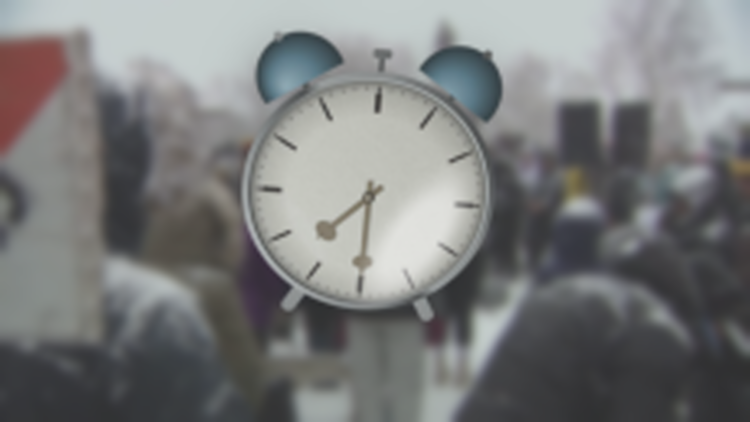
{"hour": 7, "minute": 30}
